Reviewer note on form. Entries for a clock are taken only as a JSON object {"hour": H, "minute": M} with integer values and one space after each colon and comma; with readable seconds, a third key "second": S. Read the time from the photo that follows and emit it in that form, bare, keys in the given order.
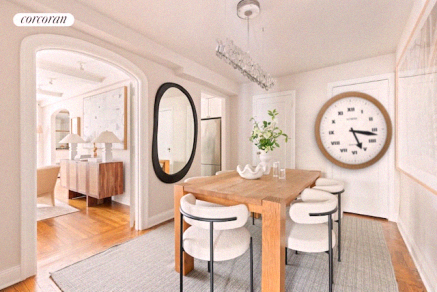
{"hour": 5, "minute": 17}
